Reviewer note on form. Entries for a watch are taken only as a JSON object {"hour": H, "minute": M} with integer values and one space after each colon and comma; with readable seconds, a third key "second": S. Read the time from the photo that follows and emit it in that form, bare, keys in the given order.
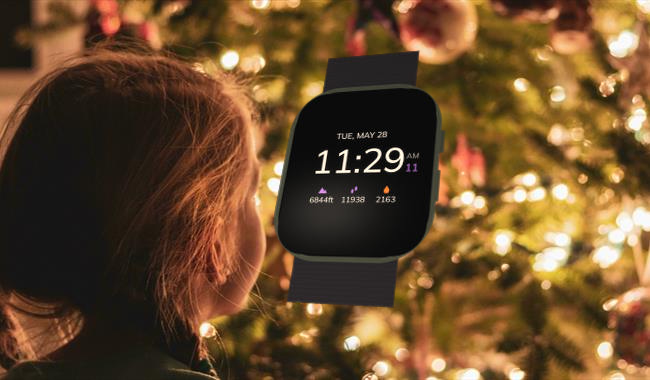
{"hour": 11, "minute": 29, "second": 11}
